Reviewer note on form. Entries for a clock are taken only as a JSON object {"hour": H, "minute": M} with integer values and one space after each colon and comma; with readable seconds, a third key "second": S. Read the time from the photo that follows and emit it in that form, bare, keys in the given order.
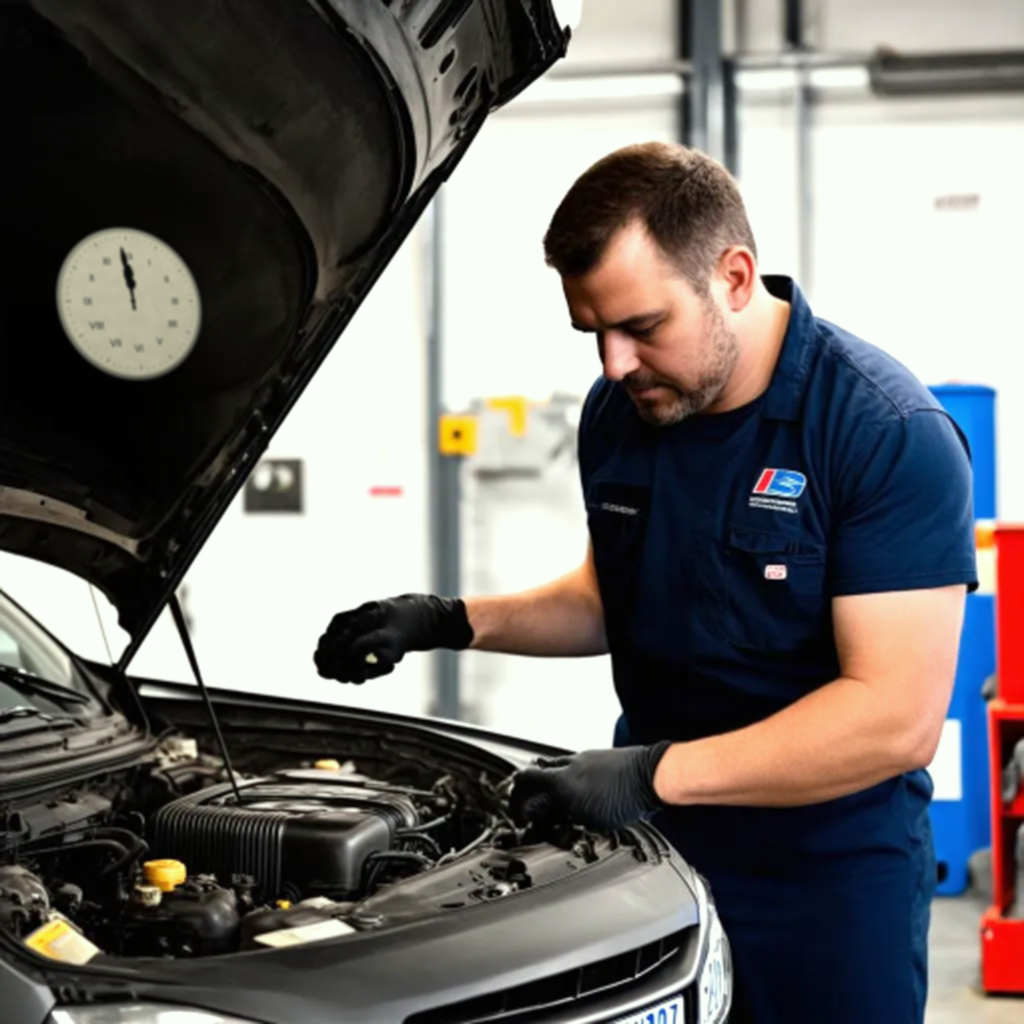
{"hour": 11, "minute": 59}
